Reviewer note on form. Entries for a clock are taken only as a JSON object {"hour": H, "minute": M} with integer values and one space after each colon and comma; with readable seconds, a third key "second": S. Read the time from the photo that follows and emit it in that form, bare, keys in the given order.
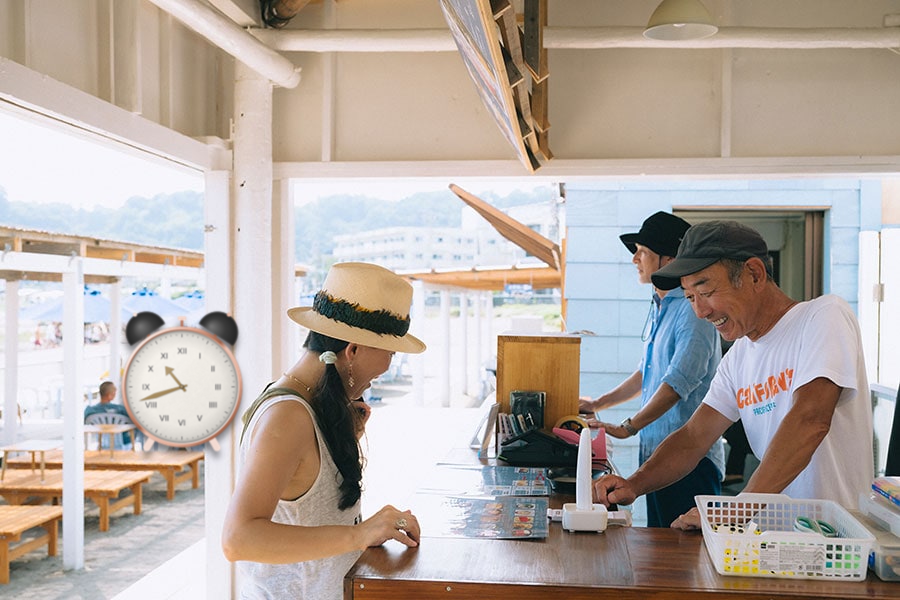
{"hour": 10, "minute": 42}
